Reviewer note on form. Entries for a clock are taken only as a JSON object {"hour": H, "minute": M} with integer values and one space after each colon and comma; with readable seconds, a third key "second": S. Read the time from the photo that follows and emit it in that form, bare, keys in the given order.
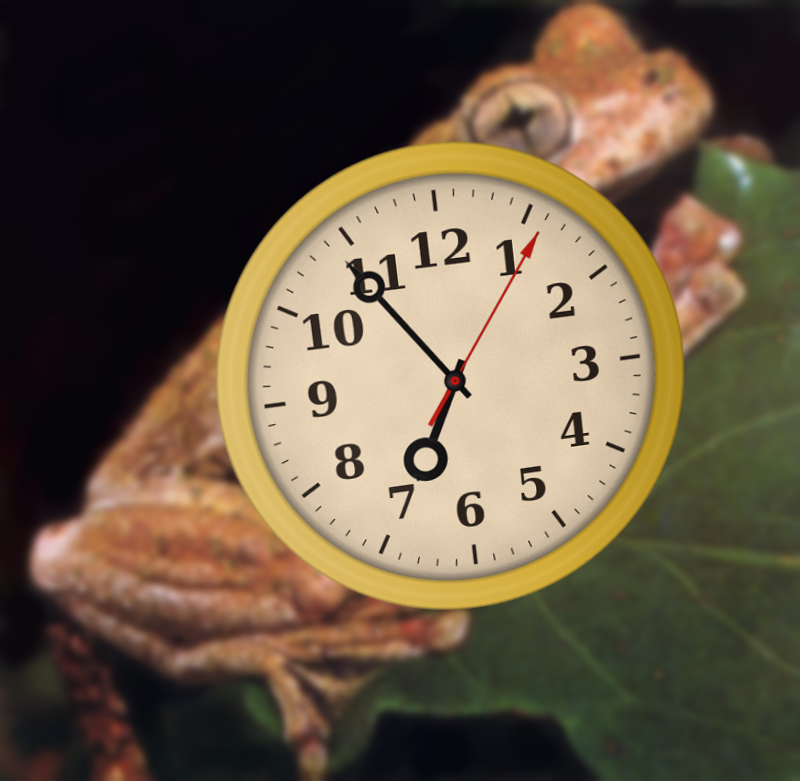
{"hour": 6, "minute": 54, "second": 6}
